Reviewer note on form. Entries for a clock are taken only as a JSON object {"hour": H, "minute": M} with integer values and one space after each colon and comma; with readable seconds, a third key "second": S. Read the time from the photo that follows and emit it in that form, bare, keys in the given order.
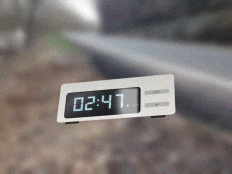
{"hour": 2, "minute": 47}
